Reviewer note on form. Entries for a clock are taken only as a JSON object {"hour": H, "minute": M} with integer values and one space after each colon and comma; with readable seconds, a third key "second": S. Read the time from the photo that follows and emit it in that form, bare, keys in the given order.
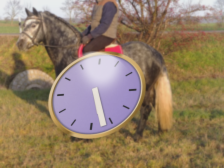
{"hour": 5, "minute": 27}
